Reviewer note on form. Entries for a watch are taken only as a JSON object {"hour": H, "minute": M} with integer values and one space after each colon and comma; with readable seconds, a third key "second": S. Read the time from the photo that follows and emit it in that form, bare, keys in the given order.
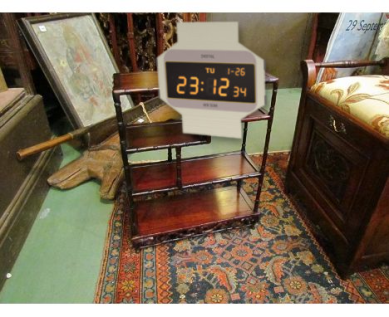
{"hour": 23, "minute": 12, "second": 34}
